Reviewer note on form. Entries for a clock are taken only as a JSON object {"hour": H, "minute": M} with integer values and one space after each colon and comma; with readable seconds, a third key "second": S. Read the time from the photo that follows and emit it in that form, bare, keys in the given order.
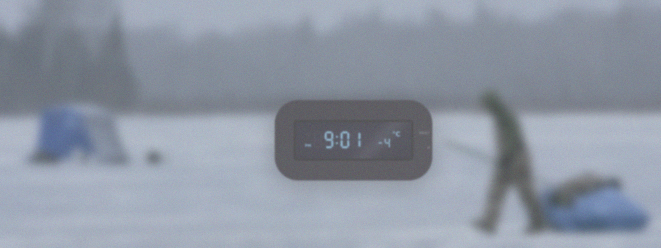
{"hour": 9, "minute": 1}
